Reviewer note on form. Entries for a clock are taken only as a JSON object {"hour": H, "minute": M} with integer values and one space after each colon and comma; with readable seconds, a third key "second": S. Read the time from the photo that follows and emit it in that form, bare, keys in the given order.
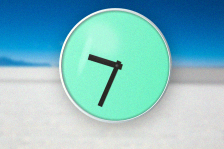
{"hour": 9, "minute": 34}
